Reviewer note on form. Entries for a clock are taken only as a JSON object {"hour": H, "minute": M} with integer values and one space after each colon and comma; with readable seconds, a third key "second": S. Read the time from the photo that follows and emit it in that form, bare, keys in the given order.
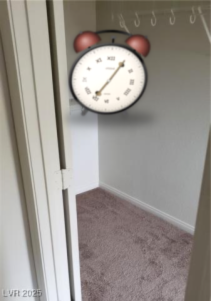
{"hour": 7, "minute": 5}
